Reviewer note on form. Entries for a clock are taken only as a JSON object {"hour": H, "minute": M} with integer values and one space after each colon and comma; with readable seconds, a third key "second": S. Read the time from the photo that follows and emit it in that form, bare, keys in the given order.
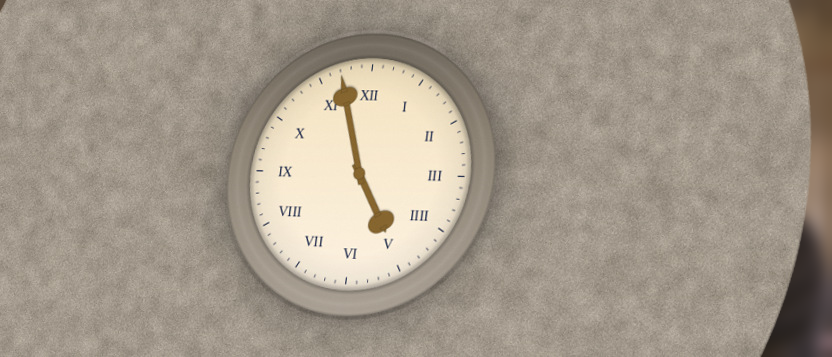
{"hour": 4, "minute": 57}
